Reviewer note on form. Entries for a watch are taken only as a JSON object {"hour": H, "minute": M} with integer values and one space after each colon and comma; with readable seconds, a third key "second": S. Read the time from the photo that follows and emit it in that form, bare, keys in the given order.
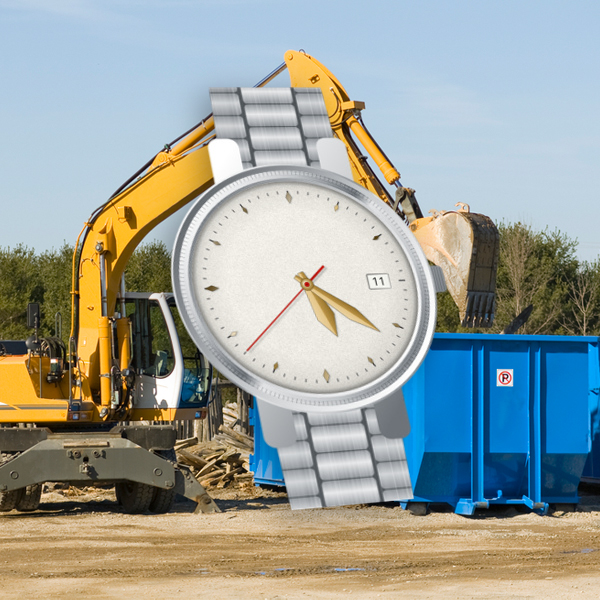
{"hour": 5, "minute": 21, "second": 38}
